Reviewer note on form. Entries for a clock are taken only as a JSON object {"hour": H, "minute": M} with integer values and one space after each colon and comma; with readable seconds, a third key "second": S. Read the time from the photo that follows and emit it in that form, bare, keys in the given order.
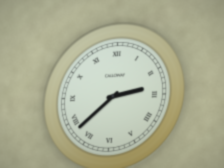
{"hour": 2, "minute": 38}
